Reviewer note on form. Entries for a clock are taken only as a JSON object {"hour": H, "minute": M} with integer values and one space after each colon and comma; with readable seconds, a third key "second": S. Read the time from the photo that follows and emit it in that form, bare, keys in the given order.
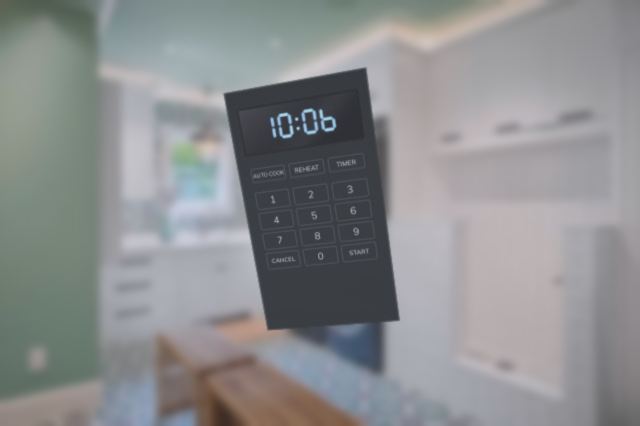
{"hour": 10, "minute": 6}
